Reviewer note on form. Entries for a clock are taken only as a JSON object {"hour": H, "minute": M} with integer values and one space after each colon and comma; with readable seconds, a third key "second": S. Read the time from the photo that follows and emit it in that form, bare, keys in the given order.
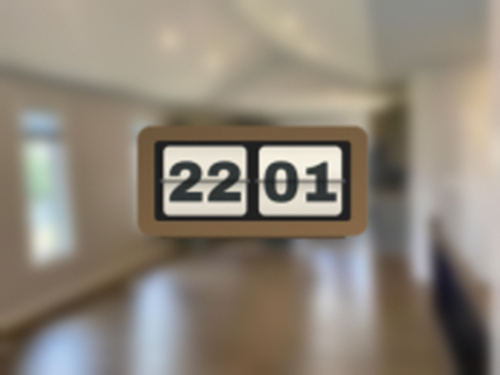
{"hour": 22, "minute": 1}
